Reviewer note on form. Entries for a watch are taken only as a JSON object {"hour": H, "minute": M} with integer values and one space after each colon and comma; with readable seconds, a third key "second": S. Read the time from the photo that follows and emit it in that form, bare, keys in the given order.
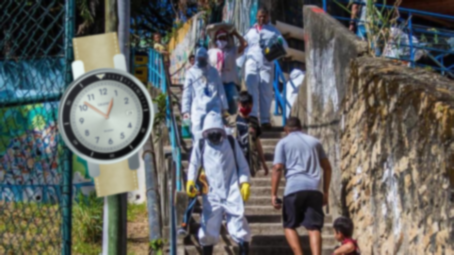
{"hour": 12, "minute": 52}
